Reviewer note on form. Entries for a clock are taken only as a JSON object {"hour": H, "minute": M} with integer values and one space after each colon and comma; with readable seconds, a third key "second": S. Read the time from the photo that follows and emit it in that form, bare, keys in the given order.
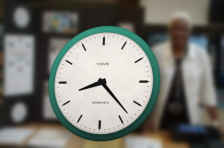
{"hour": 8, "minute": 23}
